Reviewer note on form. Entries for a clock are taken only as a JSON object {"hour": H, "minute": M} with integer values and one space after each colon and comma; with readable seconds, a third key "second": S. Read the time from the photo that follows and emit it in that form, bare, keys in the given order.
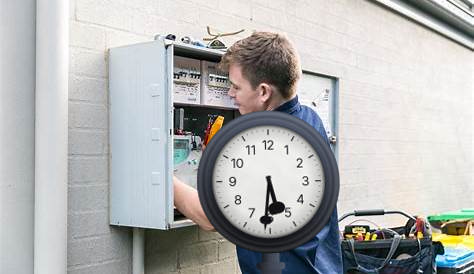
{"hour": 5, "minute": 31}
